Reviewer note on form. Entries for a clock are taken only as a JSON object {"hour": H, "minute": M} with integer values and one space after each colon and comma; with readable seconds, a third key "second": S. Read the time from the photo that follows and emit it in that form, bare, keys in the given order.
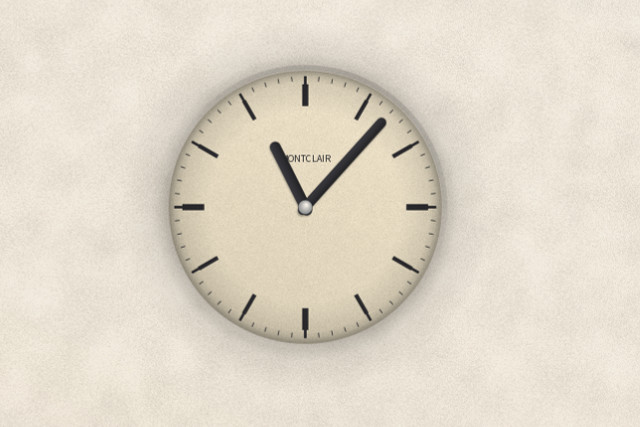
{"hour": 11, "minute": 7}
